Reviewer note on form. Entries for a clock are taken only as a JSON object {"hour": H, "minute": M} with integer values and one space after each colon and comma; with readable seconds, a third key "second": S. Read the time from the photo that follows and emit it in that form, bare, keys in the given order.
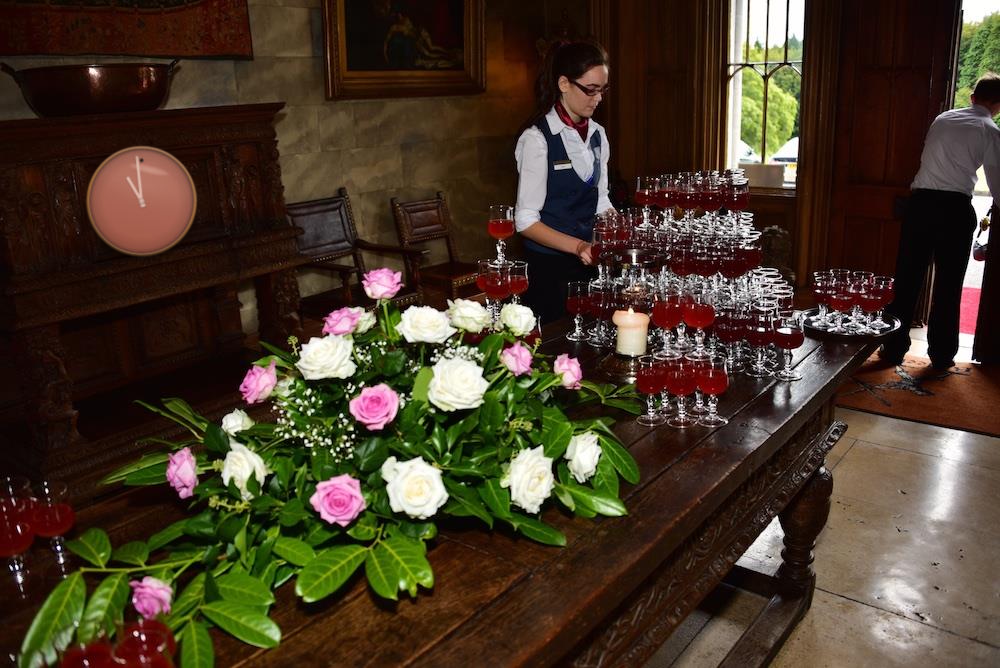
{"hour": 10, "minute": 59}
